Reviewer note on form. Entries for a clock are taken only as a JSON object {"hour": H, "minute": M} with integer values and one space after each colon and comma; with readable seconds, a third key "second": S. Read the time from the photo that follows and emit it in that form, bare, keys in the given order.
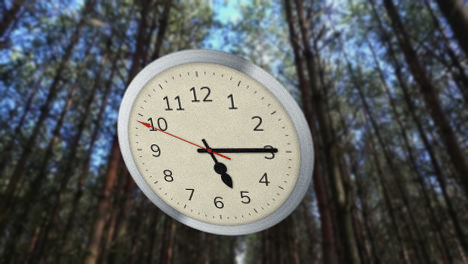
{"hour": 5, "minute": 14, "second": 49}
